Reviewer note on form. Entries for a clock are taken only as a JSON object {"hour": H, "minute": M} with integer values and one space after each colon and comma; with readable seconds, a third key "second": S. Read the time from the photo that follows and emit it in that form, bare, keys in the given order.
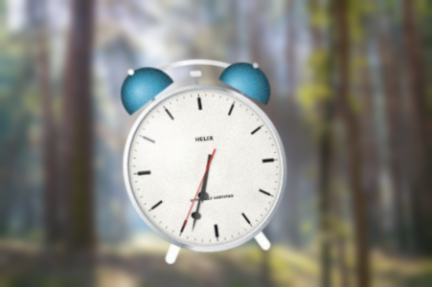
{"hour": 6, "minute": 33, "second": 35}
